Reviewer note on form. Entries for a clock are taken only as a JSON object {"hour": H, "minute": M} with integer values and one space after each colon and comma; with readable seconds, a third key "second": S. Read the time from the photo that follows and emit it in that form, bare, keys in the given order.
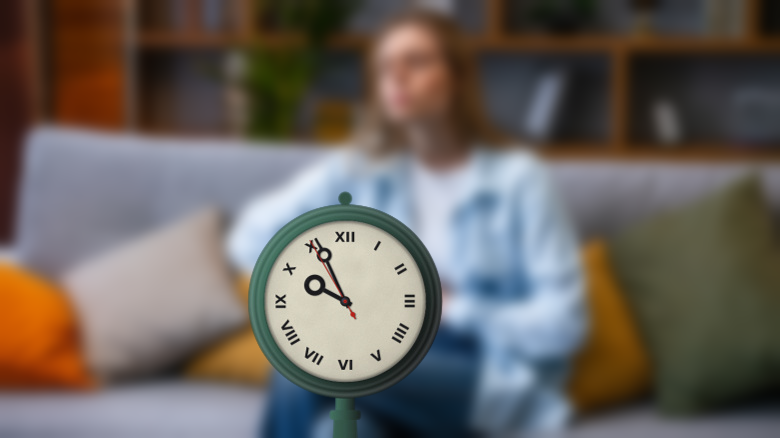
{"hour": 9, "minute": 55, "second": 55}
